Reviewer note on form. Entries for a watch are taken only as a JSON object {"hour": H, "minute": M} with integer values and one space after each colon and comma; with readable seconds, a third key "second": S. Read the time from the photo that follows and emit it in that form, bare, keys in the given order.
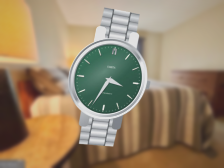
{"hour": 3, "minute": 34}
